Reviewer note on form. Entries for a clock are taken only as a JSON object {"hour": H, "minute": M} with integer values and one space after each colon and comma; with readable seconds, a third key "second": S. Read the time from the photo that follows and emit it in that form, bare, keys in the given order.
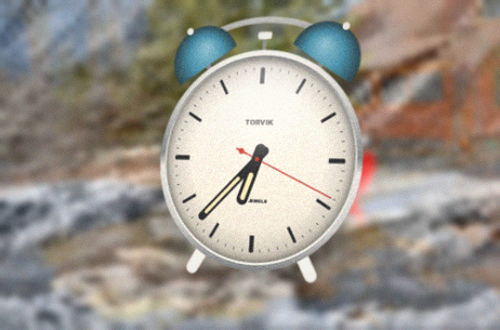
{"hour": 6, "minute": 37, "second": 19}
